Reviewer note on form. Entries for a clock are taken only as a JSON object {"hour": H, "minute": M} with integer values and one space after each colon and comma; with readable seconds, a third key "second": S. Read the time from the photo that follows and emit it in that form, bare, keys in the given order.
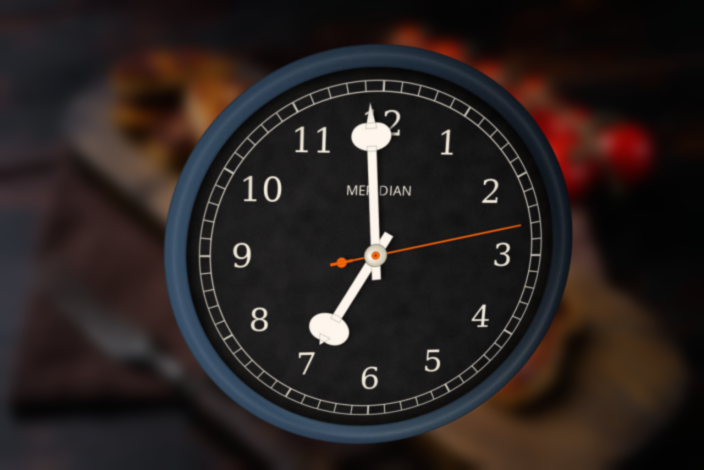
{"hour": 6, "minute": 59, "second": 13}
